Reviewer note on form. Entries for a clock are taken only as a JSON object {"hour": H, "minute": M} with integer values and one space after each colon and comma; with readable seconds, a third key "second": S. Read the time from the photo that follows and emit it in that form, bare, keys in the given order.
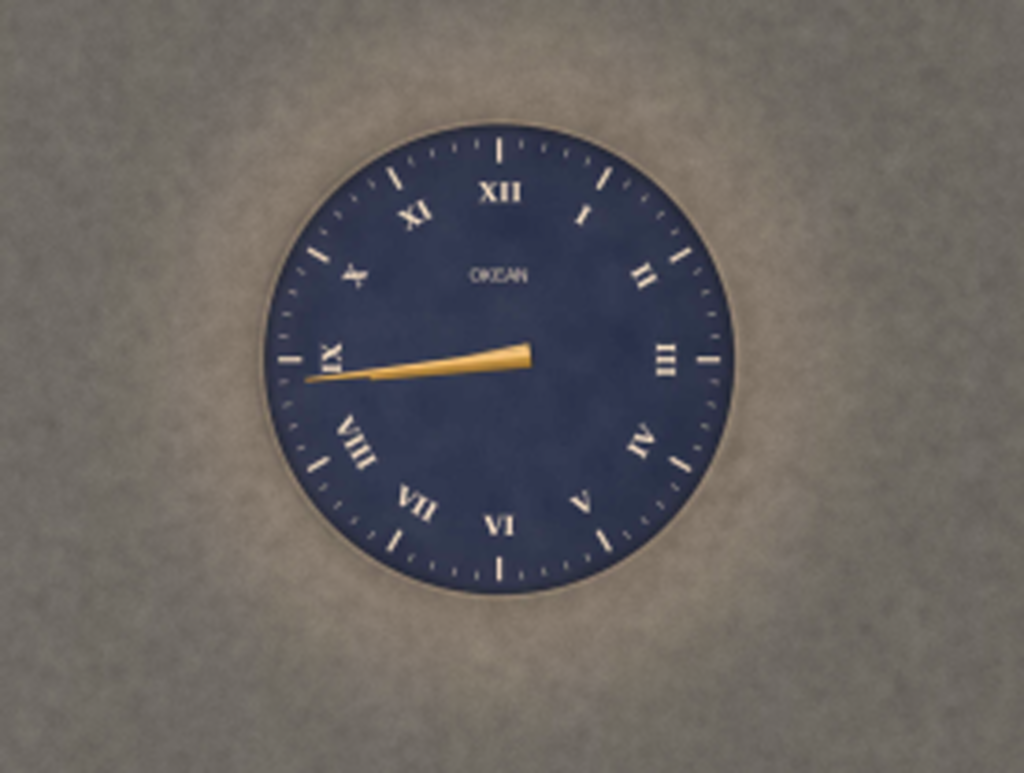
{"hour": 8, "minute": 44}
